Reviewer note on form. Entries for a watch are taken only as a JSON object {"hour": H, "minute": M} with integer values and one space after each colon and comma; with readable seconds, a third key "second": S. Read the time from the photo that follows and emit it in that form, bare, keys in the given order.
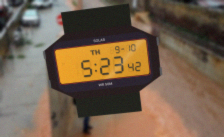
{"hour": 5, "minute": 23, "second": 42}
